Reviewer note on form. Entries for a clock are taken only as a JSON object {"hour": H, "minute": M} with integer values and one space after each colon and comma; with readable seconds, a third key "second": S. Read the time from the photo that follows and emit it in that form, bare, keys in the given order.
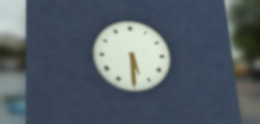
{"hour": 5, "minute": 30}
